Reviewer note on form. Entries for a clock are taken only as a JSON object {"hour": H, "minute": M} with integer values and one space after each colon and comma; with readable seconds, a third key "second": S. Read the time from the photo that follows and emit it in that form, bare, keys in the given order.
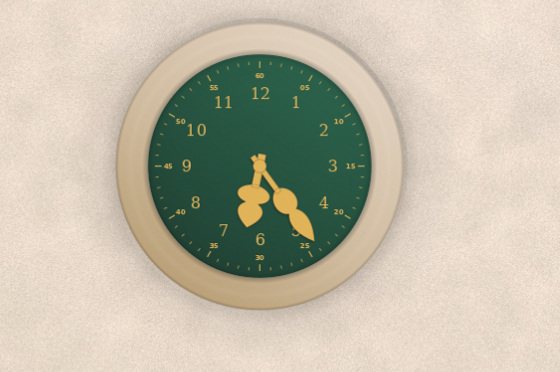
{"hour": 6, "minute": 24}
